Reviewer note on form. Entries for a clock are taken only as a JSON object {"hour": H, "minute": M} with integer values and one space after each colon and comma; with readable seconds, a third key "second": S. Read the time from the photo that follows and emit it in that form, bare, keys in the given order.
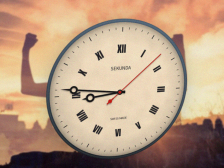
{"hour": 8, "minute": 46, "second": 8}
